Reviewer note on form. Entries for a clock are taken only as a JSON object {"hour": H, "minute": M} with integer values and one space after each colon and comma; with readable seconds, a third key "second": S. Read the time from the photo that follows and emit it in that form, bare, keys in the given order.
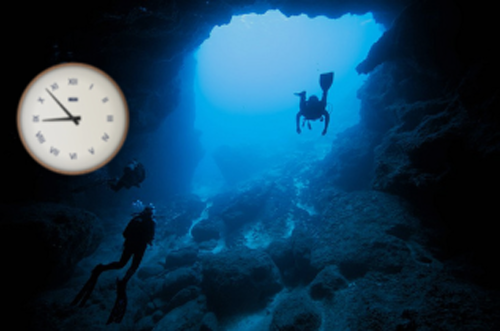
{"hour": 8, "minute": 53}
